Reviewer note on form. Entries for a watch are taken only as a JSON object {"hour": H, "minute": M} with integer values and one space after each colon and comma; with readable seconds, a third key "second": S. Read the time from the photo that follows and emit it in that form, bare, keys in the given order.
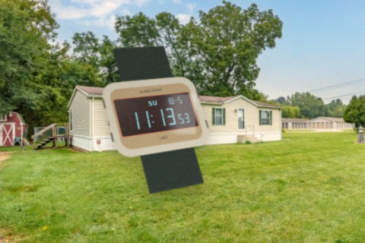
{"hour": 11, "minute": 13, "second": 53}
